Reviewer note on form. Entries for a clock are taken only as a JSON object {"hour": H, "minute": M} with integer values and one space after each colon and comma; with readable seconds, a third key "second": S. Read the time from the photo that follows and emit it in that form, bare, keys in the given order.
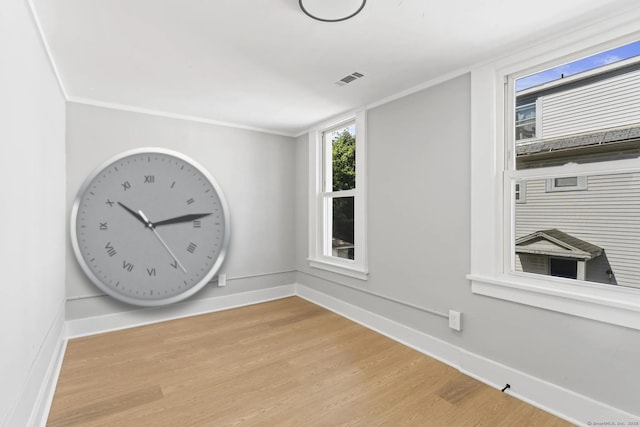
{"hour": 10, "minute": 13, "second": 24}
